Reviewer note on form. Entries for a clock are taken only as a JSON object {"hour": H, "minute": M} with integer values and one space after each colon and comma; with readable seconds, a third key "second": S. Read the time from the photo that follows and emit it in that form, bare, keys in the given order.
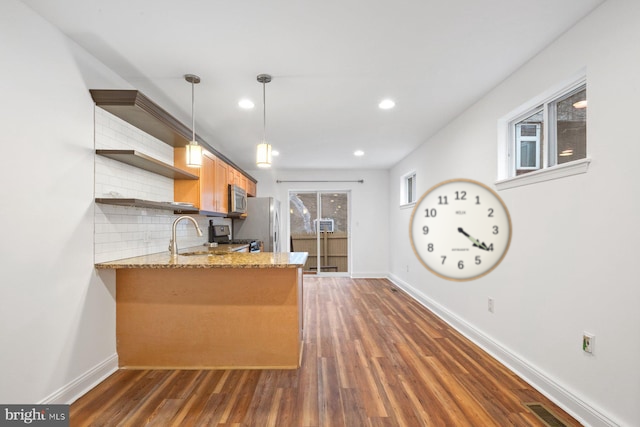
{"hour": 4, "minute": 21}
